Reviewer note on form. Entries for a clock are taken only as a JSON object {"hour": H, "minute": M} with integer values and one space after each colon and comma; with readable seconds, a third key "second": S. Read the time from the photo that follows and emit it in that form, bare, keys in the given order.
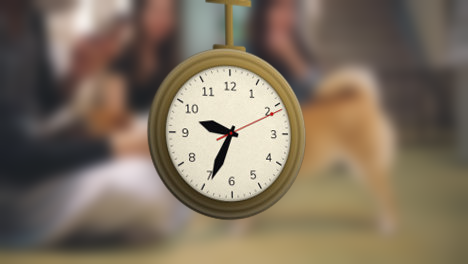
{"hour": 9, "minute": 34, "second": 11}
